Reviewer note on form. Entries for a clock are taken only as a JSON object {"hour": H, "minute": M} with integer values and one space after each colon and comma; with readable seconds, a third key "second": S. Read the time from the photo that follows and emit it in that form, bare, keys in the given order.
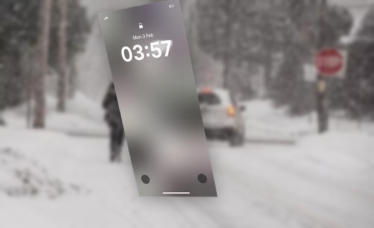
{"hour": 3, "minute": 57}
